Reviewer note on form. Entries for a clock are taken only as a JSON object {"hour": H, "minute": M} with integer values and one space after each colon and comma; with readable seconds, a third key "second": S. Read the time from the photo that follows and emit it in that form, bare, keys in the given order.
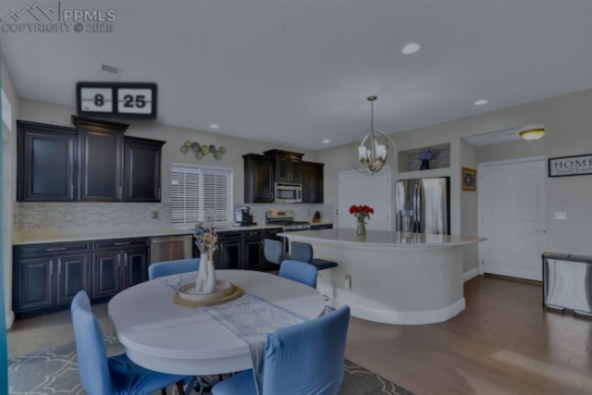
{"hour": 8, "minute": 25}
